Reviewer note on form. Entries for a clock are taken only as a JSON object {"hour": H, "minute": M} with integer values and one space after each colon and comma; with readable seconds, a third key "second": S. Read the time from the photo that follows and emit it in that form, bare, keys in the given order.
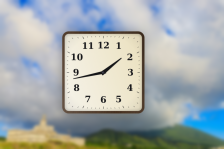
{"hour": 1, "minute": 43}
